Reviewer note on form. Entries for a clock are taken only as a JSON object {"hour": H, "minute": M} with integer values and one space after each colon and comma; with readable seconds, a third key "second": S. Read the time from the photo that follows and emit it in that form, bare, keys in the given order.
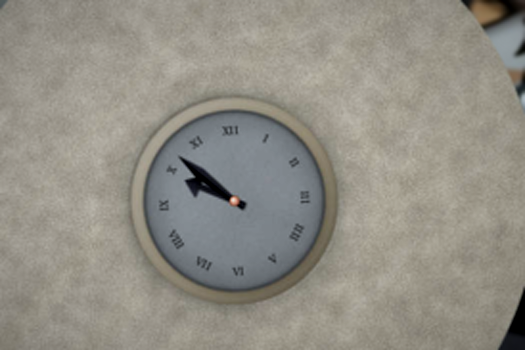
{"hour": 9, "minute": 52}
